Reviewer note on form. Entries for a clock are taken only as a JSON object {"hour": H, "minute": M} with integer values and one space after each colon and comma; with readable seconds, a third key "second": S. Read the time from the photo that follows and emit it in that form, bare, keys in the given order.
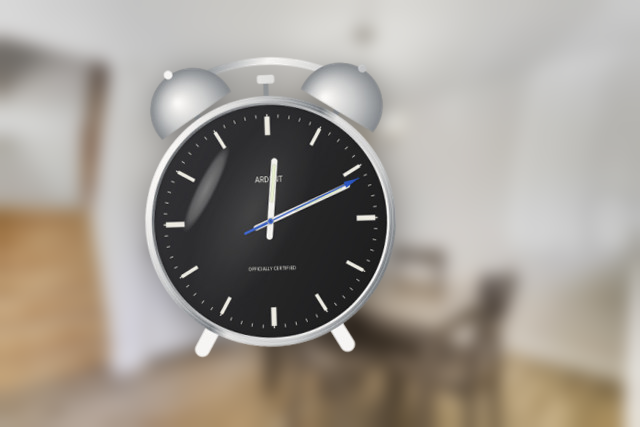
{"hour": 12, "minute": 11, "second": 11}
